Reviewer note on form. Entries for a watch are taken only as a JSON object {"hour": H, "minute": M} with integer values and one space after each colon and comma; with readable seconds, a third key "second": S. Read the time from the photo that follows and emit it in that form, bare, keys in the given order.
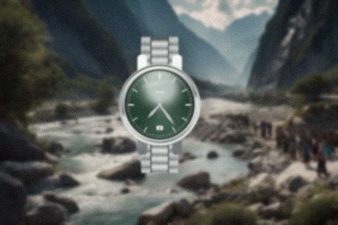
{"hour": 7, "minute": 24}
